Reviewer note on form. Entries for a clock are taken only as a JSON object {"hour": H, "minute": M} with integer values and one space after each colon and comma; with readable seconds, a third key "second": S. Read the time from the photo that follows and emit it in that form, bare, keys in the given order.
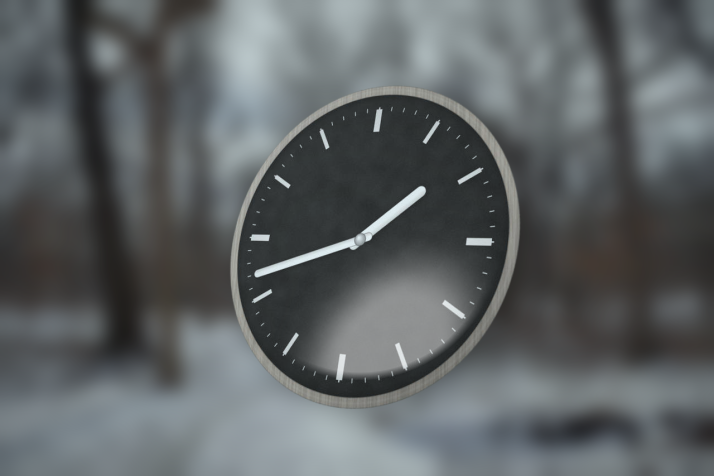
{"hour": 1, "minute": 42}
